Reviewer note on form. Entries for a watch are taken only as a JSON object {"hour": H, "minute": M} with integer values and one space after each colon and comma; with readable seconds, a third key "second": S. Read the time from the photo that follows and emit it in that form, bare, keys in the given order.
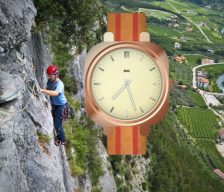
{"hour": 7, "minute": 27}
